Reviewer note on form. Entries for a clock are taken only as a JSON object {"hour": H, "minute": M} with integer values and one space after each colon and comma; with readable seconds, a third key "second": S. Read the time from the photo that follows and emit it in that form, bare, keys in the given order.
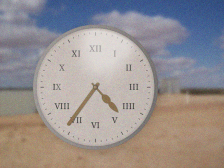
{"hour": 4, "minute": 36}
